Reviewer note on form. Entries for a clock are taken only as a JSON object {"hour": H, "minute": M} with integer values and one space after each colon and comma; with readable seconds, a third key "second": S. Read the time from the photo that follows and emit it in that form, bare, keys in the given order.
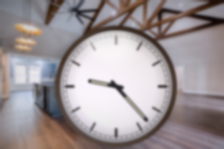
{"hour": 9, "minute": 23}
